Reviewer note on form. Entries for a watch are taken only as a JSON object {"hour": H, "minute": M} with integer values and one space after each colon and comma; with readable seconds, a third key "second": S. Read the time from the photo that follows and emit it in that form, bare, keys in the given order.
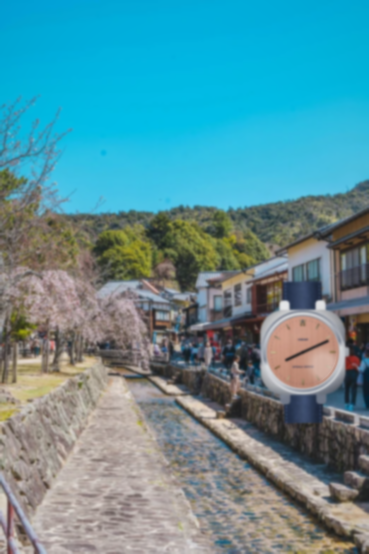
{"hour": 8, "minute": 11}
